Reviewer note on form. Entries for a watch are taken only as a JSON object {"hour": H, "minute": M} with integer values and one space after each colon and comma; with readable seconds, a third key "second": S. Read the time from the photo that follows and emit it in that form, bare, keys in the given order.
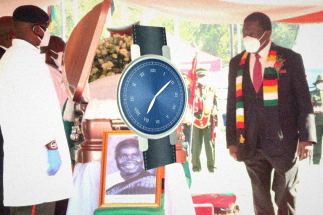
{"hour": 7, "minute": 9}
